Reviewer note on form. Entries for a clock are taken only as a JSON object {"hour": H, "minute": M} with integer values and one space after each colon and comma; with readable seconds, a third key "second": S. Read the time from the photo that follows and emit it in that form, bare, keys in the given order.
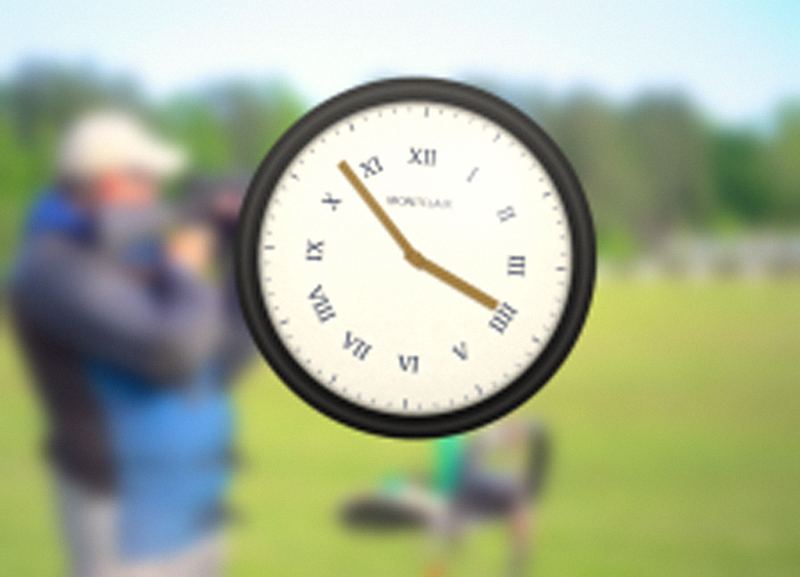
{"hour": 3, "minute": 53}
